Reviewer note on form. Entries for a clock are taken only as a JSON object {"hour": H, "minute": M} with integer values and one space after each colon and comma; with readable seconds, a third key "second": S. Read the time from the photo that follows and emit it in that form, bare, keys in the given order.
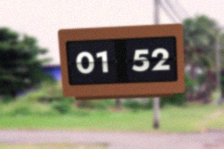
{"hour": 1, "minute": 52}
